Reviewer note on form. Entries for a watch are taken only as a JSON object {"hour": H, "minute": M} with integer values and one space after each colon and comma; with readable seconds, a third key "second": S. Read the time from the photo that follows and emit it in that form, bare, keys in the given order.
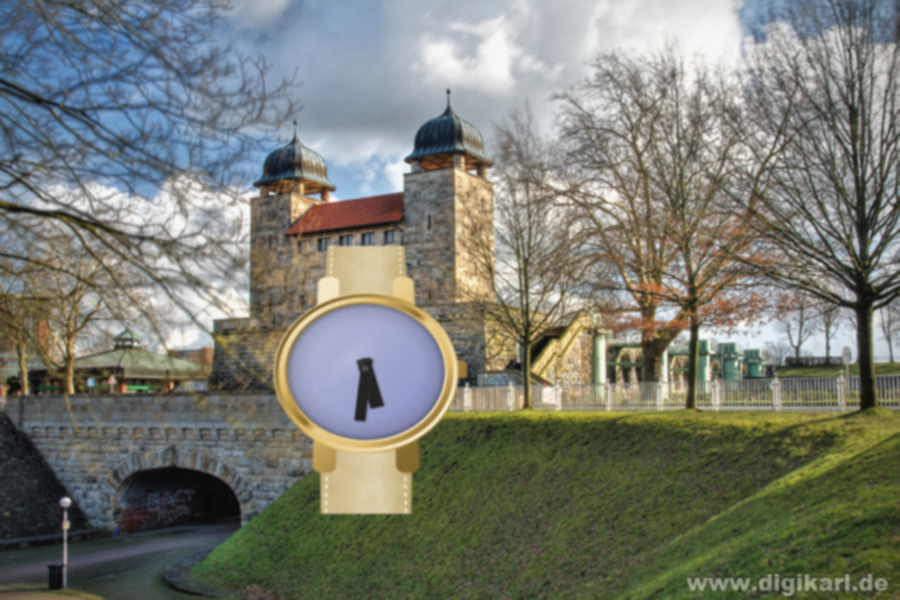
{"hour": 5, "minute": 31}
